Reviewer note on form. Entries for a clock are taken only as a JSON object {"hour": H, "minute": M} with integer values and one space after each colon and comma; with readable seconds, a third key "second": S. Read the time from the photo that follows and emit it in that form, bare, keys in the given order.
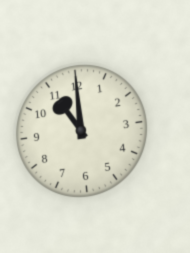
{"hour": 11, "minute": 0}
